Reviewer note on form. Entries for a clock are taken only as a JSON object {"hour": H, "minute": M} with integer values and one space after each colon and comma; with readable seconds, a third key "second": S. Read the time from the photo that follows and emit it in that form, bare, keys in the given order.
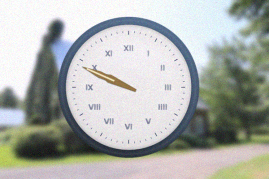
{"hour": 9, "minute": 49}
